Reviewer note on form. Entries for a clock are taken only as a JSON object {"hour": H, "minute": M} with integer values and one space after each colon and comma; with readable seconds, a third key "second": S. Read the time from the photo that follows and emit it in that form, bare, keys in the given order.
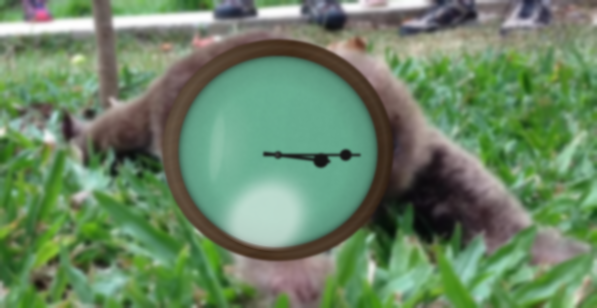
{"hour": 3, "minute": 15}
